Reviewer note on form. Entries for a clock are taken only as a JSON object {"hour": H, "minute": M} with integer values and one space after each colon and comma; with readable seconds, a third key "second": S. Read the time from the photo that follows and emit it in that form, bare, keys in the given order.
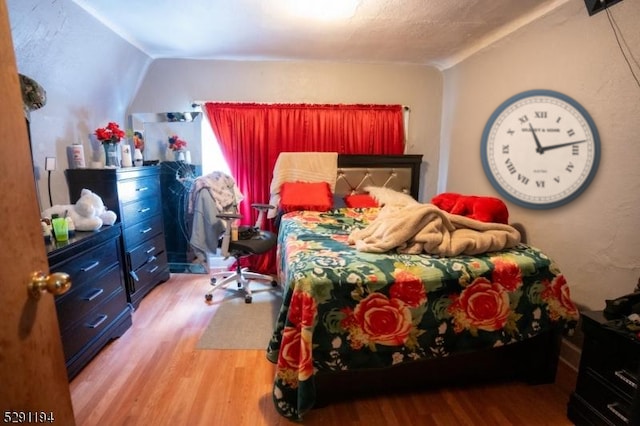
{"hour": 11, "minute": 13}
